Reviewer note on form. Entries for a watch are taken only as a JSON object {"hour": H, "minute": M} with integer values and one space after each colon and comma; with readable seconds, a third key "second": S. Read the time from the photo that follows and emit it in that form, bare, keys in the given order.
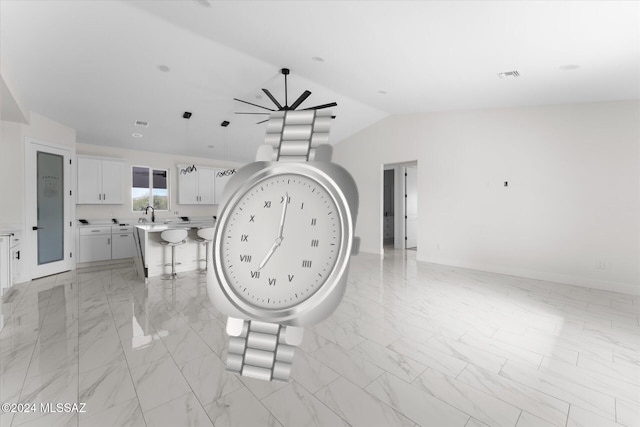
{"hour": 7, "minute": 0}
